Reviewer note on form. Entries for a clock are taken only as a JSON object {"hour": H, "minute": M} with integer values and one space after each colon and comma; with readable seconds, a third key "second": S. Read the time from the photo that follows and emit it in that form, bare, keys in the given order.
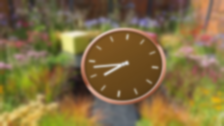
{"hour": 7, "minute": 43}
